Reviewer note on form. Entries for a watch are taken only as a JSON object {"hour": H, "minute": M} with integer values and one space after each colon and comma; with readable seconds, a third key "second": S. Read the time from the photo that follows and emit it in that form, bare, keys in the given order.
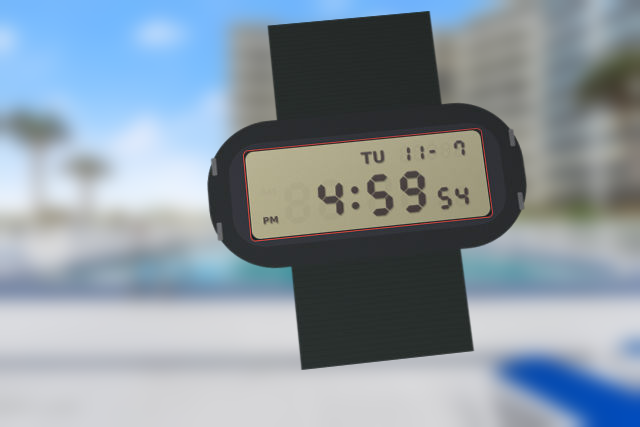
{"hour": 4, "minute": 59, "second": 54}
